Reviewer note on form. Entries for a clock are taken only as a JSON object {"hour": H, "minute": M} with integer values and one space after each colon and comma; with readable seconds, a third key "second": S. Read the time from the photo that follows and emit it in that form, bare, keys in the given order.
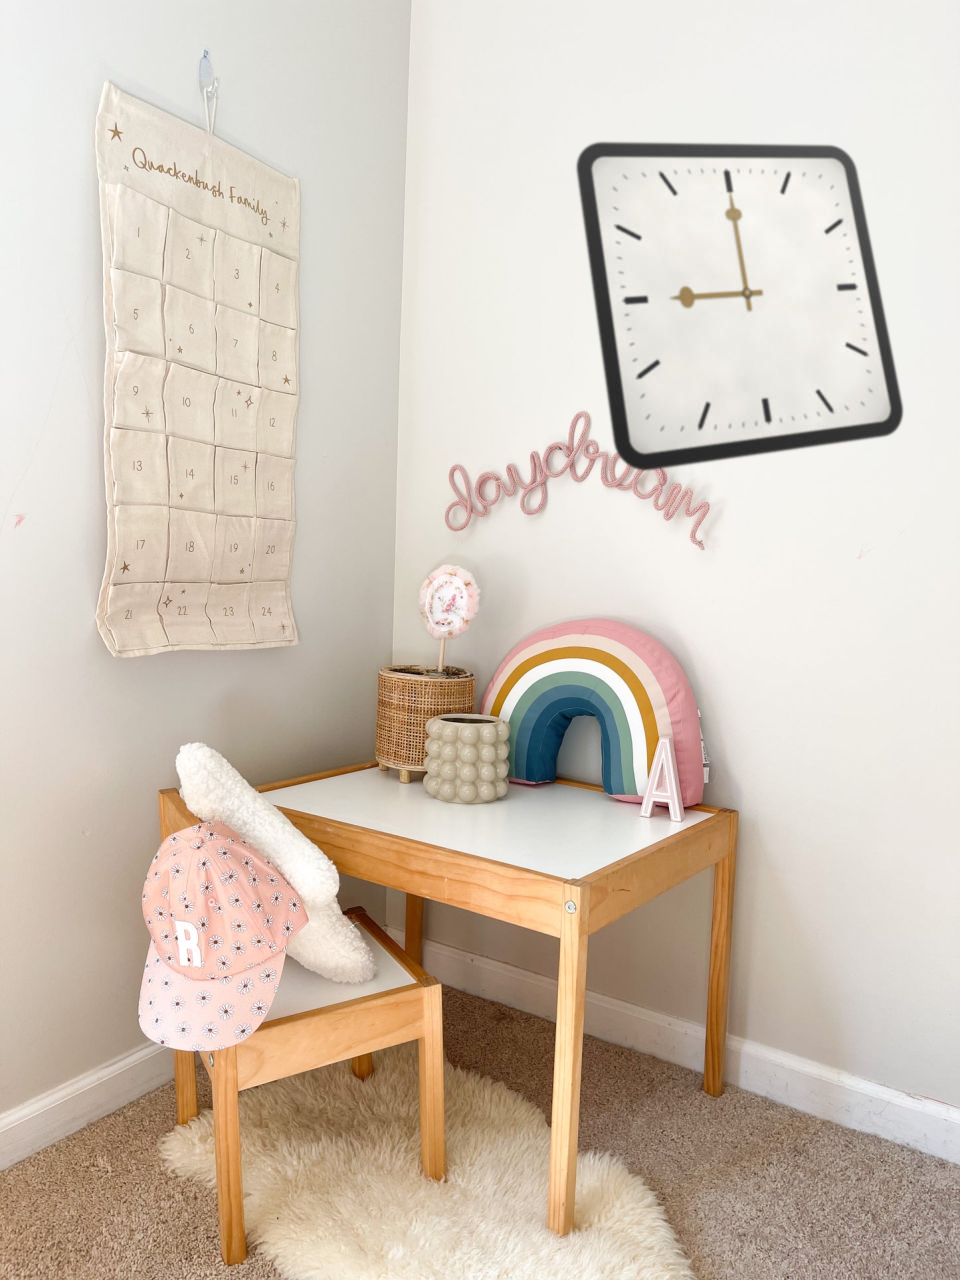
{"hour": 9, "minute": 0}
